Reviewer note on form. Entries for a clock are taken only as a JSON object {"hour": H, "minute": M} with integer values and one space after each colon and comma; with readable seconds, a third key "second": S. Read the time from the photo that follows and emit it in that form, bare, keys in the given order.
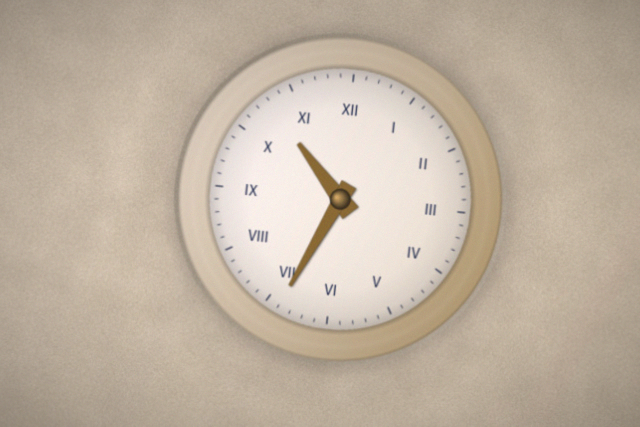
{"hour": 10, "minute": 34}
